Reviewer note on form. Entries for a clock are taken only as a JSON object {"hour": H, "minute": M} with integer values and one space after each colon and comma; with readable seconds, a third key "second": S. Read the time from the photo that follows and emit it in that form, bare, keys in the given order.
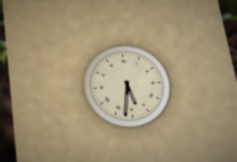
{"hour": 5, "minute": 32}
